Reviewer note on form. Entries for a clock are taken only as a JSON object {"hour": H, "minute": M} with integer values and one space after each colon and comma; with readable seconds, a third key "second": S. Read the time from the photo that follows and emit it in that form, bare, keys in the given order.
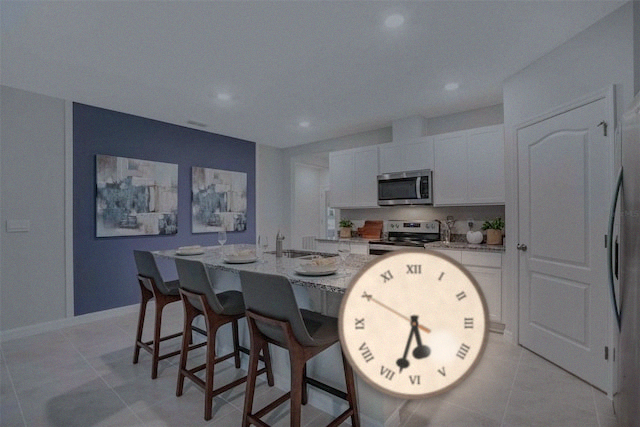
{"hour": 5, "minute": 32, "second": 50}
